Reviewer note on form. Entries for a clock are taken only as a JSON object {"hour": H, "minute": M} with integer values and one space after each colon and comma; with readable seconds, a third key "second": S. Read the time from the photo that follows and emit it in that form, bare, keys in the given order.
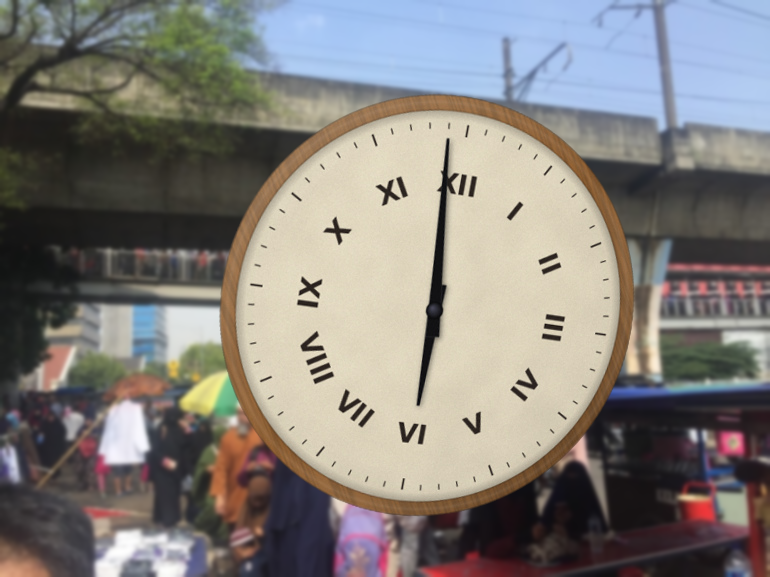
{"hour": 5, "minute": 59}
